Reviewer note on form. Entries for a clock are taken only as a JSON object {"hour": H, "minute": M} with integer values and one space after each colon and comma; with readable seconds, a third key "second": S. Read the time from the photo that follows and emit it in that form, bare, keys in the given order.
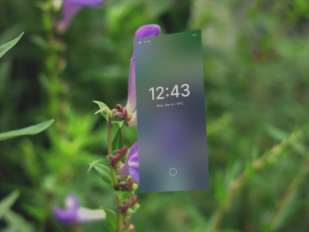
{"hour": 12, "minute": 43}
